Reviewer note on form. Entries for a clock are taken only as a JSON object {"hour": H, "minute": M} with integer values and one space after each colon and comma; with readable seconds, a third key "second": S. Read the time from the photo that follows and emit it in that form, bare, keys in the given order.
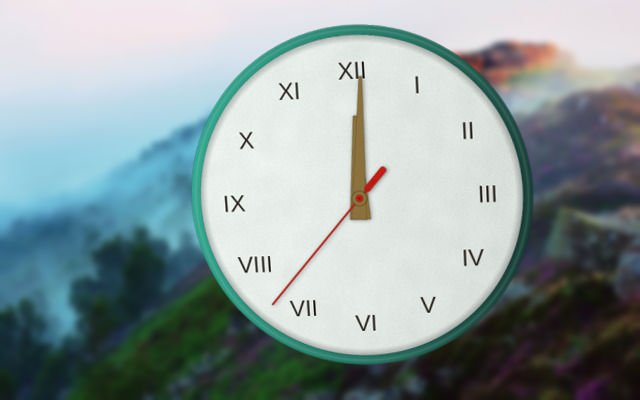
{"hour": 12, "minute": 0, "second": 37}
